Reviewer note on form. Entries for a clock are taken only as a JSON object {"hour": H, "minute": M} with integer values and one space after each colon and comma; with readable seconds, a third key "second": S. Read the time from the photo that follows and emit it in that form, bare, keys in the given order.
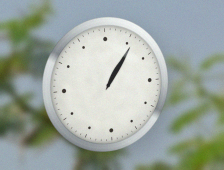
{"hour": 1, "minute": 6}
